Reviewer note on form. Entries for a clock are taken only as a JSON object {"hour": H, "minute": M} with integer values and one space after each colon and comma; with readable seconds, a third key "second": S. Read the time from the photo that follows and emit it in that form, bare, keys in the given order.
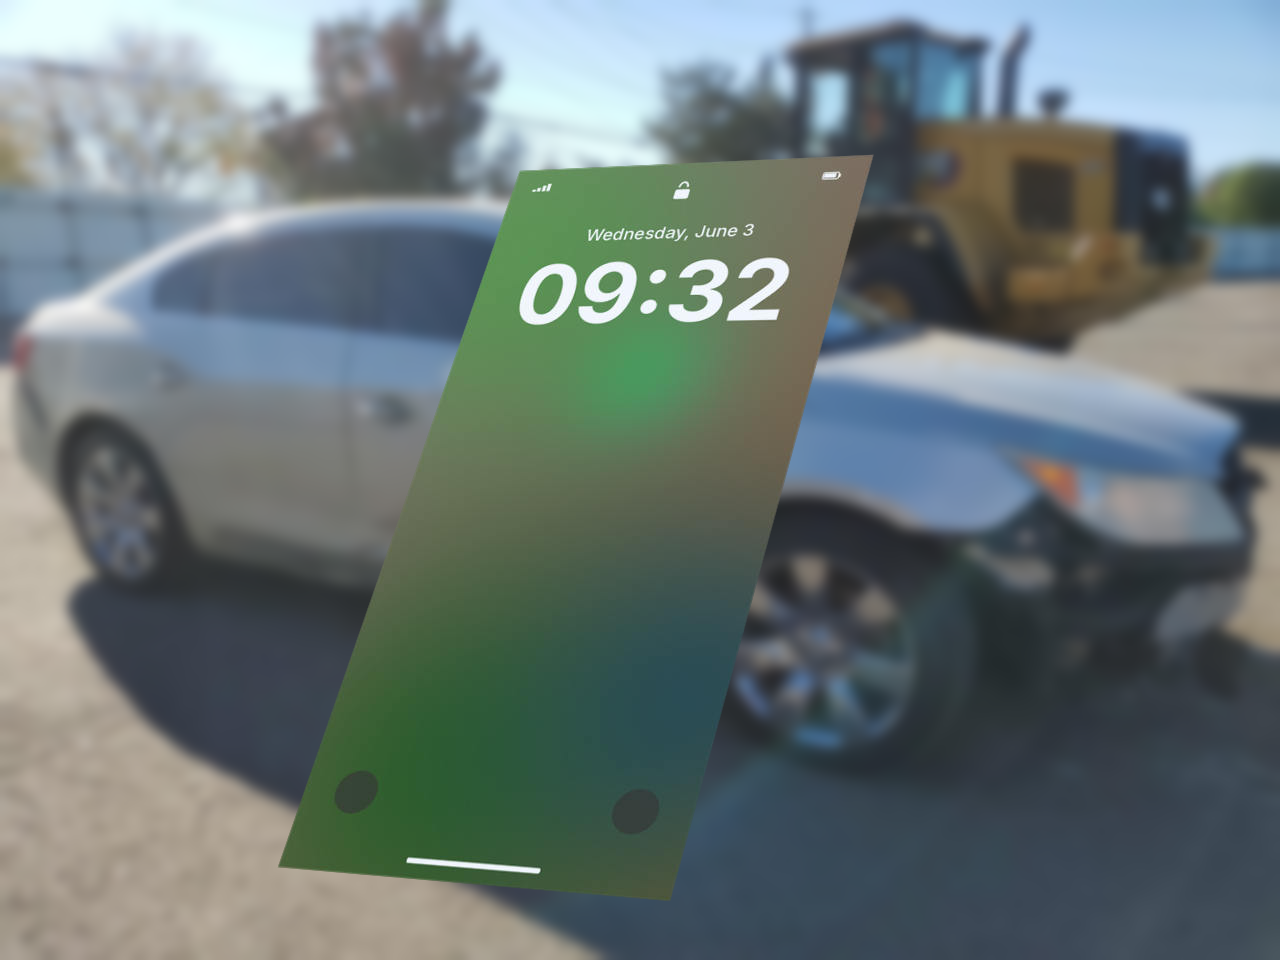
{"hour": 9, "minute": 32}
